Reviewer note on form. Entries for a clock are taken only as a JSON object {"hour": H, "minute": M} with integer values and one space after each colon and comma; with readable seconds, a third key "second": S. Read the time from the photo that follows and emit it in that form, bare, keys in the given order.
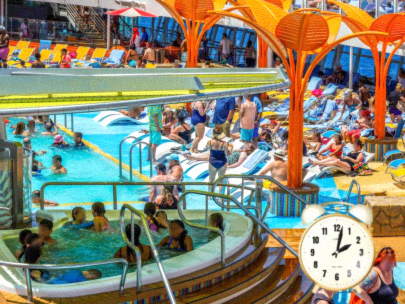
{"hour": 2, "minute": 2}
